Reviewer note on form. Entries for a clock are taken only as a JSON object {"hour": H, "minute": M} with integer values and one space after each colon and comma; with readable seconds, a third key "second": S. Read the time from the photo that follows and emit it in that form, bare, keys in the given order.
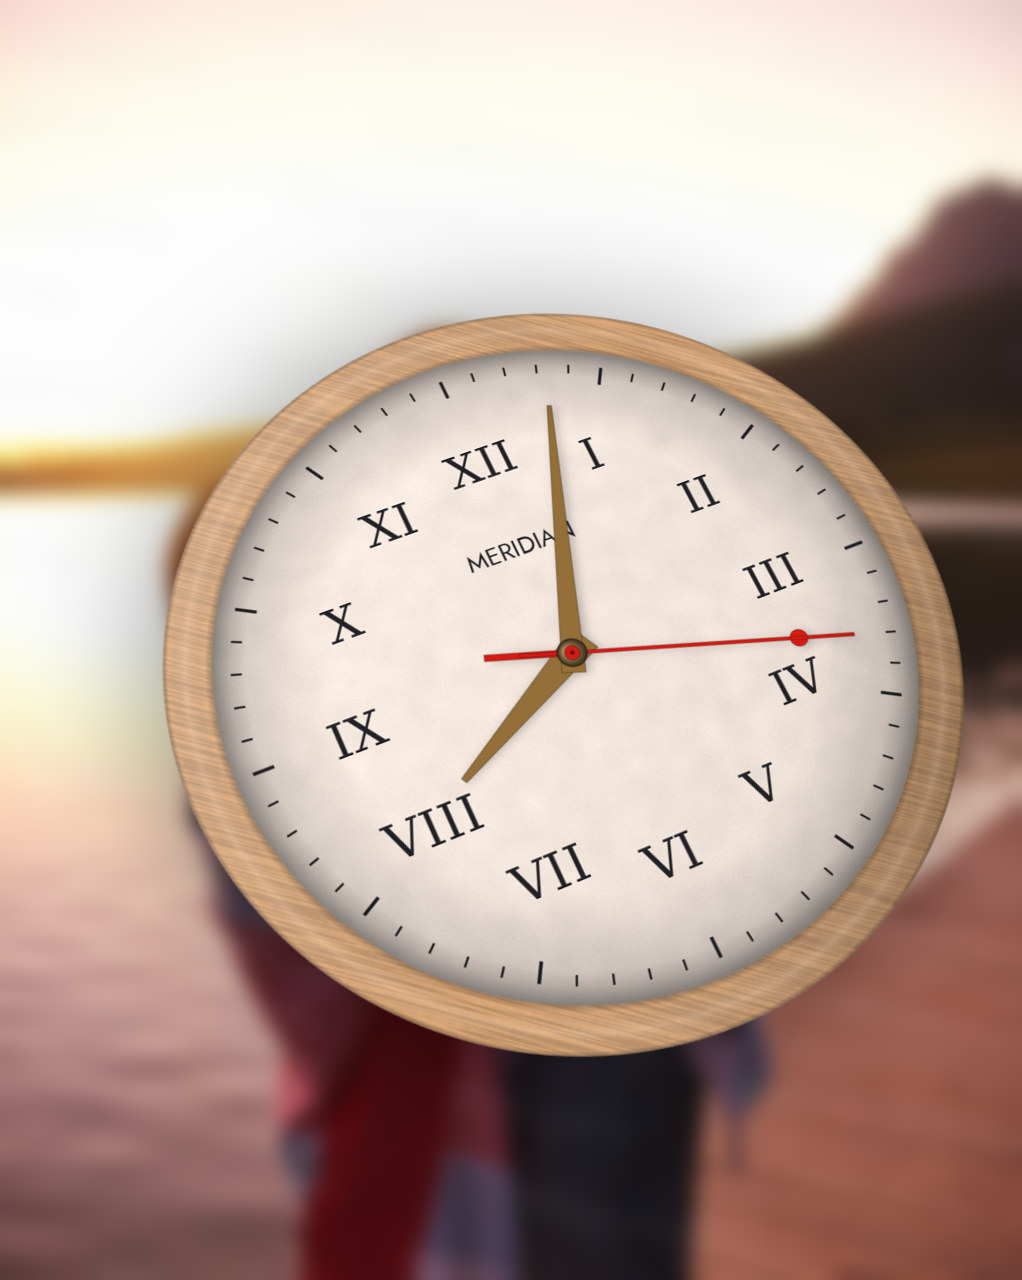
{"hour": 8, "minute": 3, "second": 18}
